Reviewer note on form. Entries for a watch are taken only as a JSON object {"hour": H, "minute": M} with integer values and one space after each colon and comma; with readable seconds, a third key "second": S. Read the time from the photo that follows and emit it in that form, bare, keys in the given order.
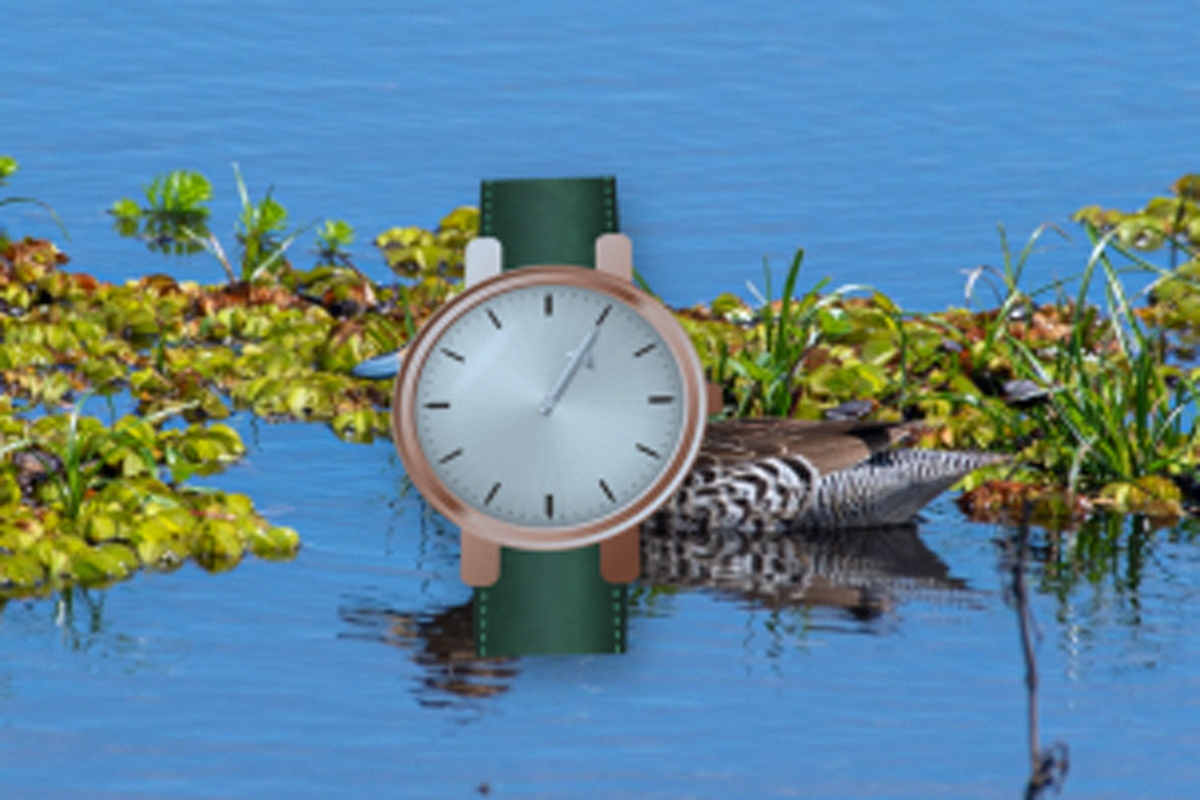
{"hour": 1, "minute": 5}
